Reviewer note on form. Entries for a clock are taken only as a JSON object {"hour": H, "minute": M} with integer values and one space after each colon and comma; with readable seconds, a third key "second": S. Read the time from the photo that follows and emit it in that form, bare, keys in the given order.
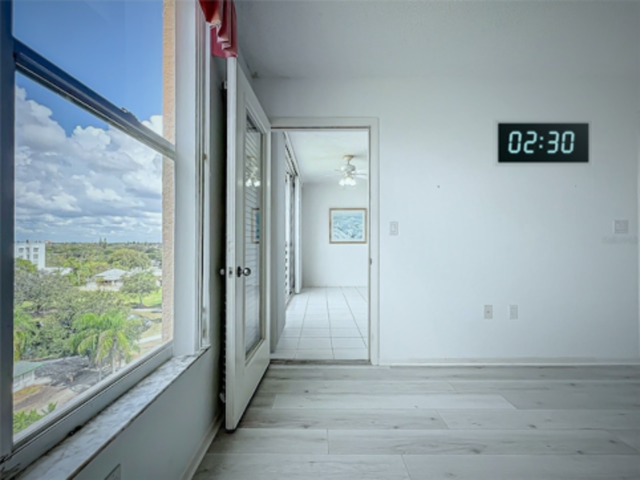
{"hour": 2, "minute": 30}
